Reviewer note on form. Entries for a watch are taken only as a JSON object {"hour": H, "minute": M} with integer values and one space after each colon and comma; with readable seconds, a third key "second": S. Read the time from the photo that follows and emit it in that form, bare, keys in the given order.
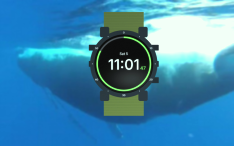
{"hour": 11, "minute": 1}
